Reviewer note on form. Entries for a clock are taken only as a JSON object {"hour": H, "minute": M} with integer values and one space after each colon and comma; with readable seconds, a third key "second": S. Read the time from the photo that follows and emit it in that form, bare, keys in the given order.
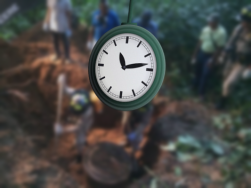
{"hour": 11, "minute": 13}
